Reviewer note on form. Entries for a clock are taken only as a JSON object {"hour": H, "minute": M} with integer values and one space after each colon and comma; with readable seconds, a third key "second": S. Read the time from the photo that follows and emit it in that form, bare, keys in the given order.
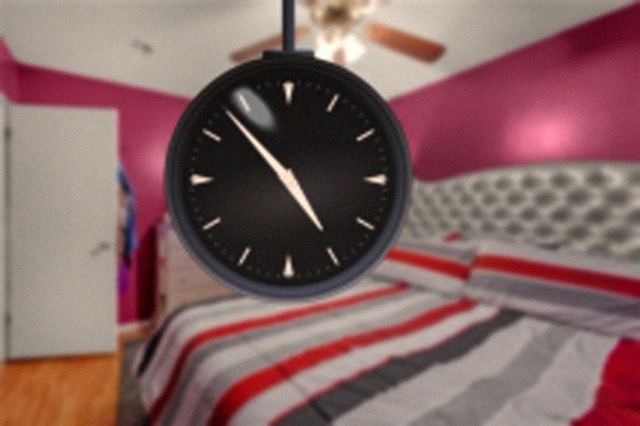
{"hour": 4, "minute": 53}
